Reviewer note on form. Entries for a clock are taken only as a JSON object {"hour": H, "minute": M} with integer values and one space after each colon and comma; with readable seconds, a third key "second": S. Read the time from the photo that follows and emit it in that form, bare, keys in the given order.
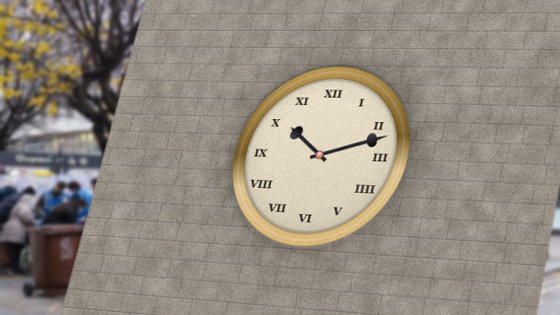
{"hour": 10, "minute": 12}
